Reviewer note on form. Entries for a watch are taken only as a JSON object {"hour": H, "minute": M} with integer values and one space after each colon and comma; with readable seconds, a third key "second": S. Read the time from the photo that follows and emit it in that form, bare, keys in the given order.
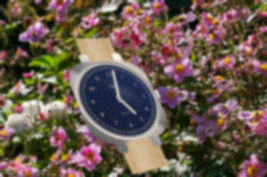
{"hour": 5, "minute": 2}
